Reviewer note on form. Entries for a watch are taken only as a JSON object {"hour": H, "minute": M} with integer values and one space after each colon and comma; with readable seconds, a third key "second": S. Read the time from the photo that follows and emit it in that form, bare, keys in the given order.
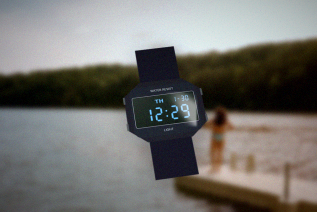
{"hour": 12, "minute": 29}
